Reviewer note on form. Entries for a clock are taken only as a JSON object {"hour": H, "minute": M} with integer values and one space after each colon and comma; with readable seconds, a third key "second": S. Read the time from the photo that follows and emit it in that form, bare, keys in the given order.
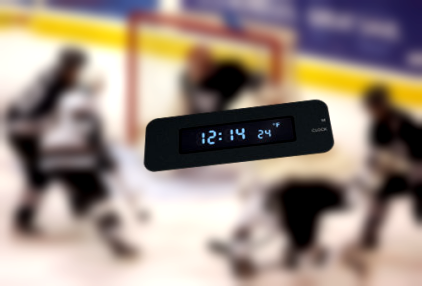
{"hour": 12, "minute": 14}
